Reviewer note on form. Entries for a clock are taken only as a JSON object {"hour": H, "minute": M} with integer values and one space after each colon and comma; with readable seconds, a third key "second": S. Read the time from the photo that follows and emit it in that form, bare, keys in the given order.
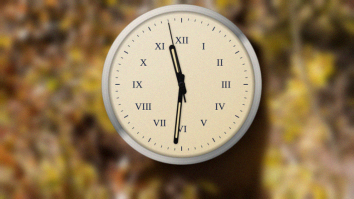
{"hour": 11, "minute": 30, "second": 58}
